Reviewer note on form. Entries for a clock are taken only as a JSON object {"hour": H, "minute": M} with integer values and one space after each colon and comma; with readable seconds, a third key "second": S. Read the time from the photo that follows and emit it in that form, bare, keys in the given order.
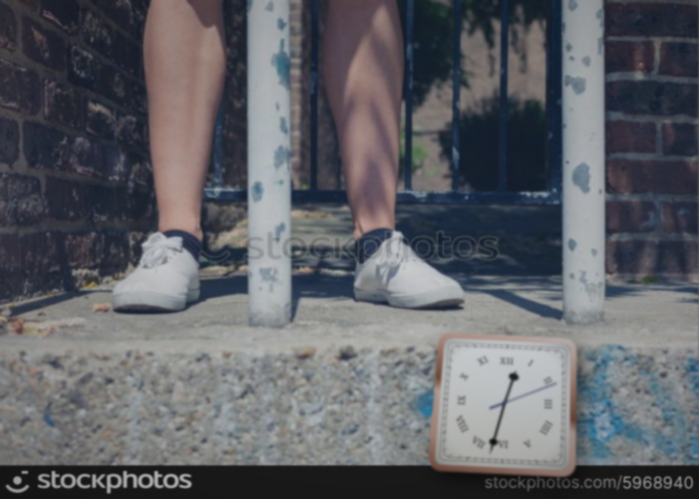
{"hour": 12, "minute": 32, "second": 11}
